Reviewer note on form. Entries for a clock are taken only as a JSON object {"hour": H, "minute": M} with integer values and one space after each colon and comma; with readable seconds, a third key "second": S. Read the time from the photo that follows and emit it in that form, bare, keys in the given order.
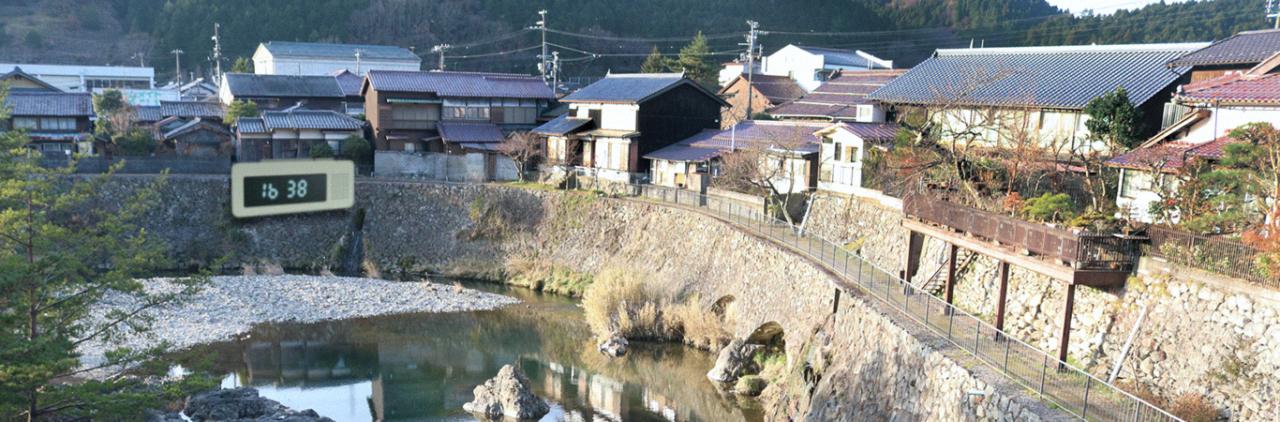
{"hour": 16, "minute": 38}
